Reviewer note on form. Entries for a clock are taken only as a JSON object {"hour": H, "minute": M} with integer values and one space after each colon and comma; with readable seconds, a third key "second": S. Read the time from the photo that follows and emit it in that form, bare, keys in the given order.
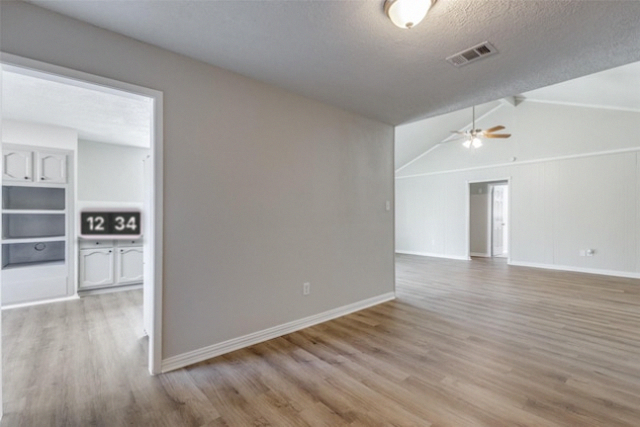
{"hour": 12, "minute": 34}
